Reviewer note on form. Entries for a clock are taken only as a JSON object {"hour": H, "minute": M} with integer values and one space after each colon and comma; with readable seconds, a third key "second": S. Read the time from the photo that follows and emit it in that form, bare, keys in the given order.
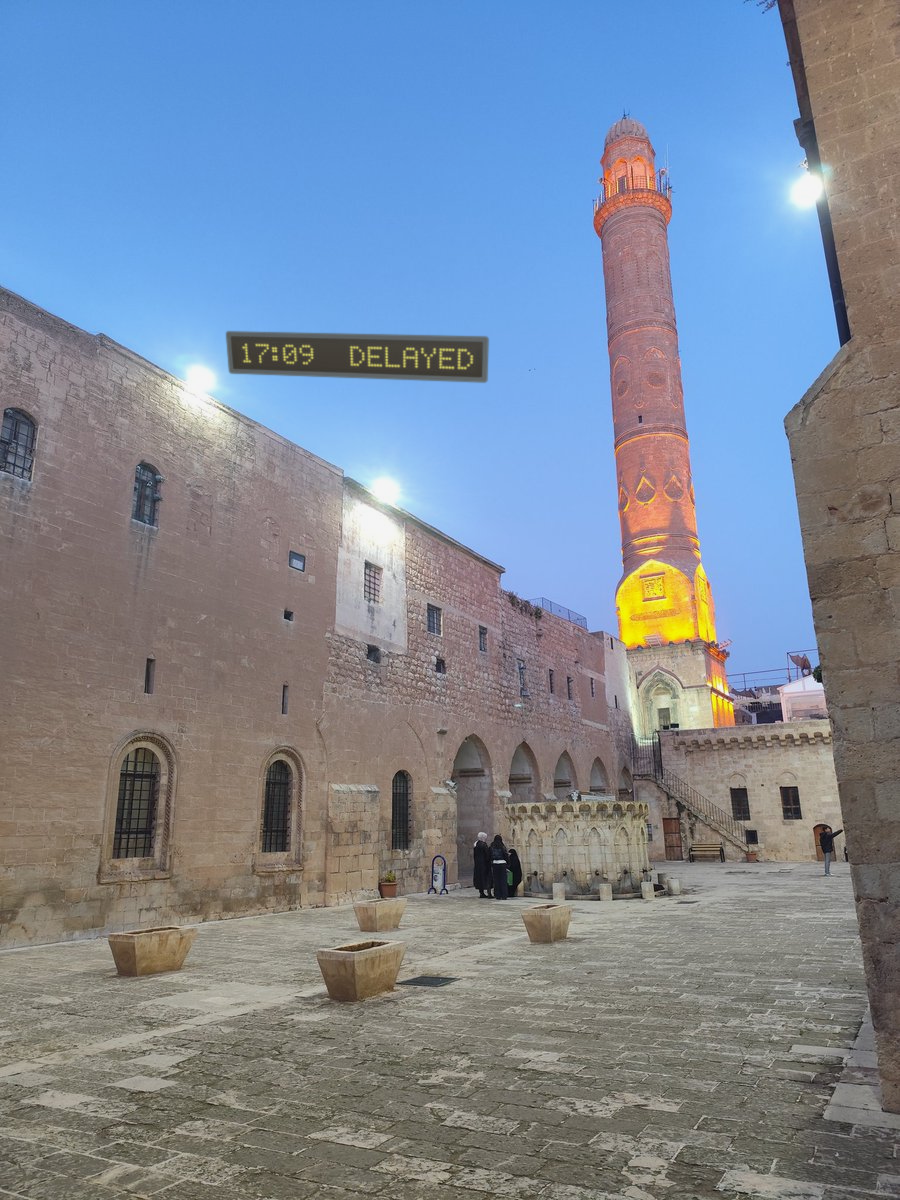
{"hour": 17, "minute": 9}
